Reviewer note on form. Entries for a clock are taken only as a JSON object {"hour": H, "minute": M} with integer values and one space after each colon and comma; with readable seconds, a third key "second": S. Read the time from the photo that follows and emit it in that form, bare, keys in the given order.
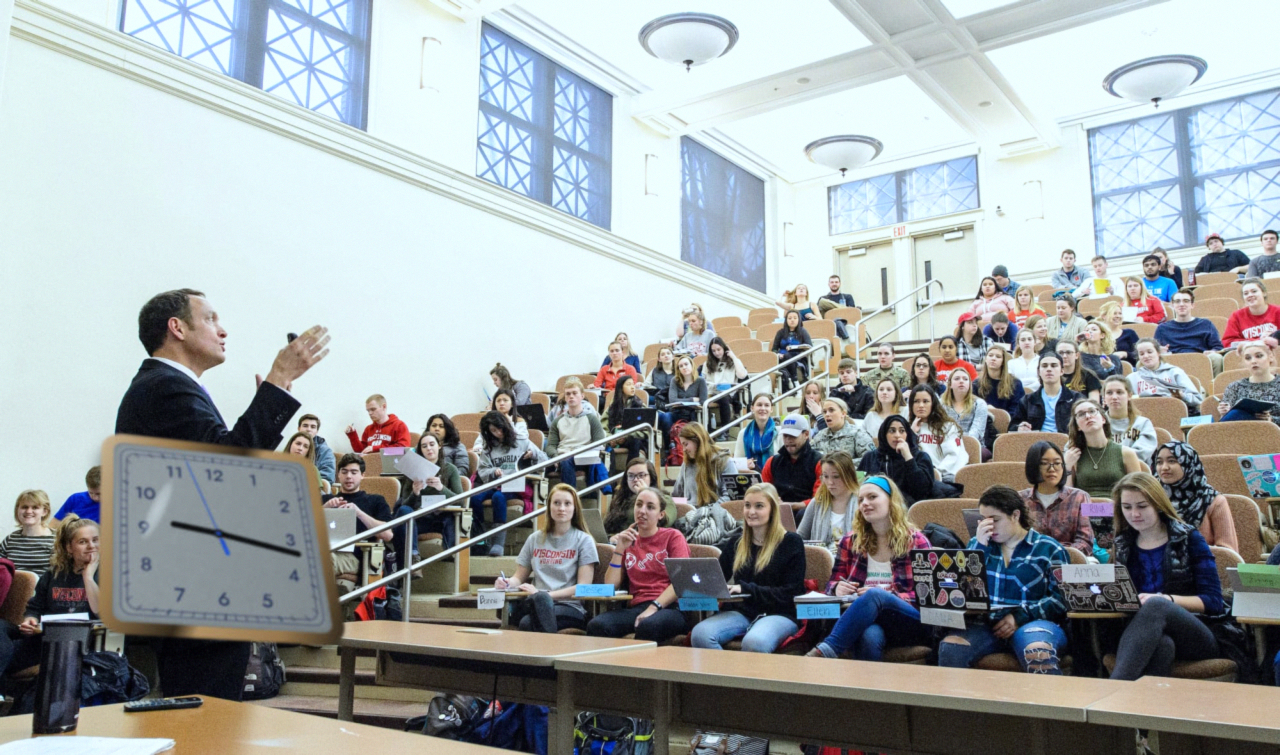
{"hour": 9, "minute": 16, "second": 57}
